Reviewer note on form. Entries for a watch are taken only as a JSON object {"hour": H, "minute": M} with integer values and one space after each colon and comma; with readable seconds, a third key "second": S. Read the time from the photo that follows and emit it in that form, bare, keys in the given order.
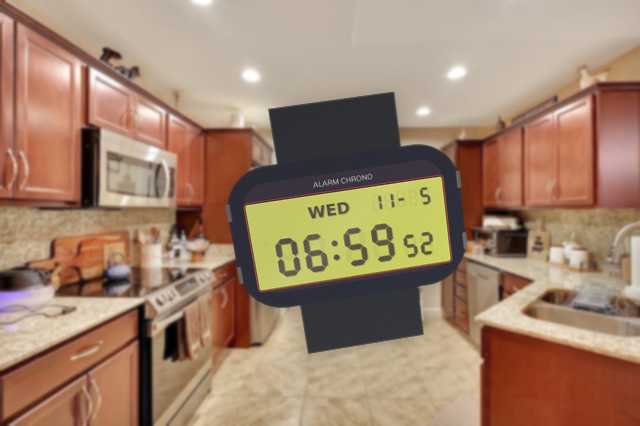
{"hour": 6, "minute": 59, "second": 52}
